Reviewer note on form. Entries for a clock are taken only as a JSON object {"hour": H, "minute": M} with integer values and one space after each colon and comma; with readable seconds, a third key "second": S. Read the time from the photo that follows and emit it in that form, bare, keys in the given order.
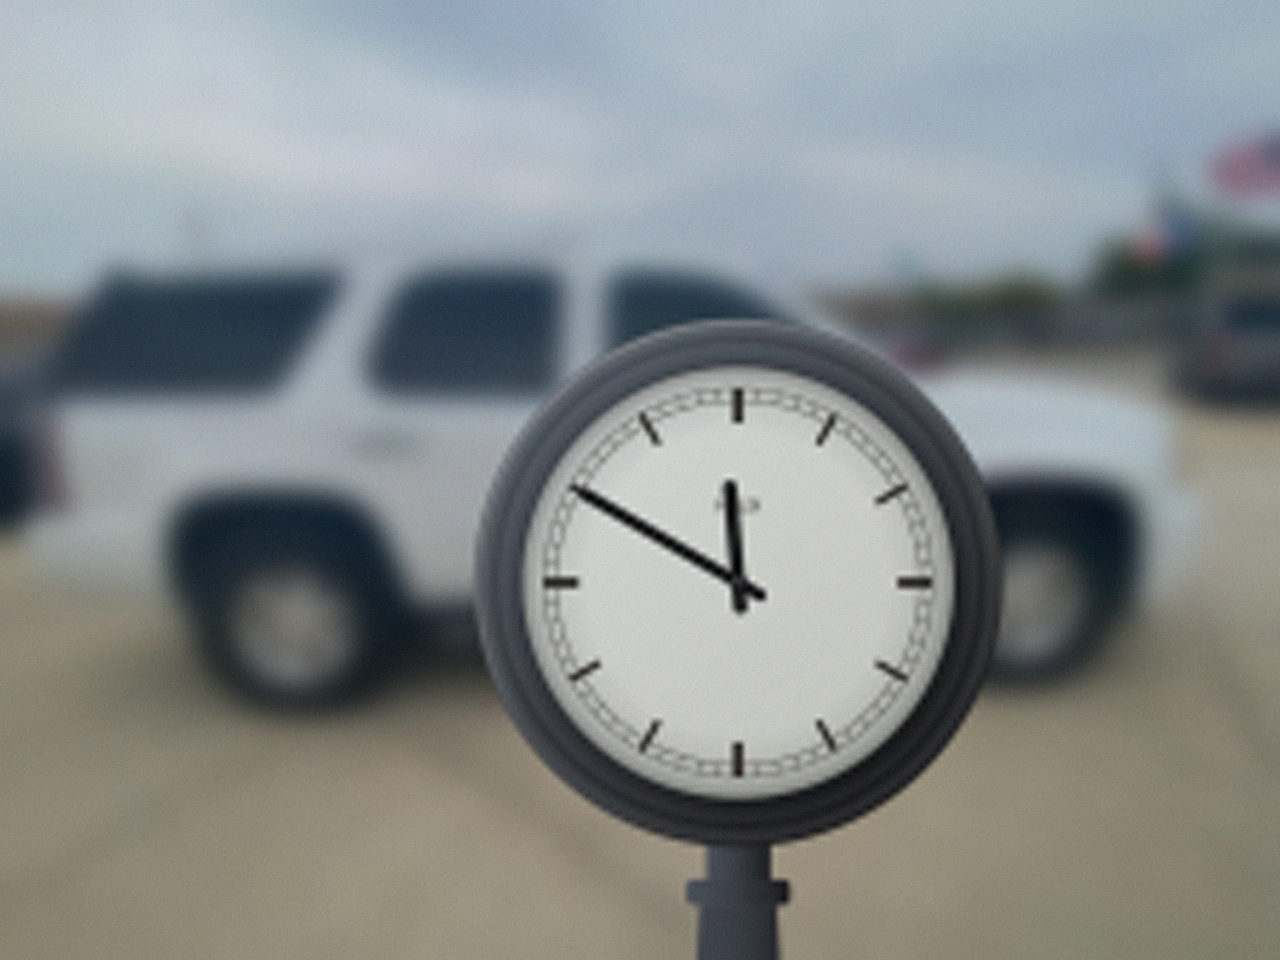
{"hour": 11, "minute": 50}
